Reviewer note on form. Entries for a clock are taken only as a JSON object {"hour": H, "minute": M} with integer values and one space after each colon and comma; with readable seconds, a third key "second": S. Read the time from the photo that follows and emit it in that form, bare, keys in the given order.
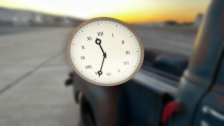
{"hour": 11, "minute": 34}
